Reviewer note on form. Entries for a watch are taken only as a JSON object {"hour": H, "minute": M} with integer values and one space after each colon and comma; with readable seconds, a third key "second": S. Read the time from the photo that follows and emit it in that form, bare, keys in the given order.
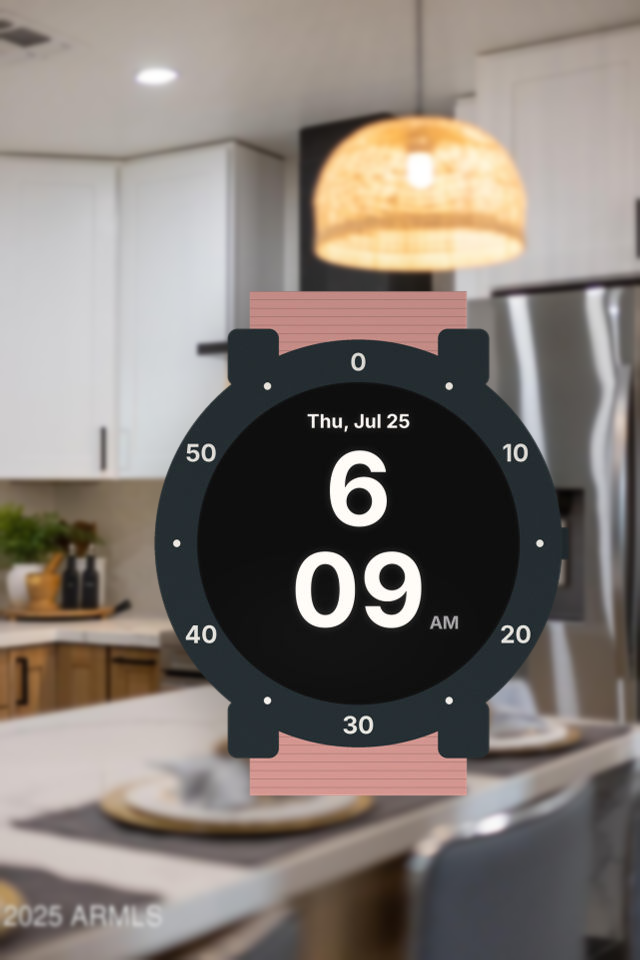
{"hour": 6, "minute": 9}
